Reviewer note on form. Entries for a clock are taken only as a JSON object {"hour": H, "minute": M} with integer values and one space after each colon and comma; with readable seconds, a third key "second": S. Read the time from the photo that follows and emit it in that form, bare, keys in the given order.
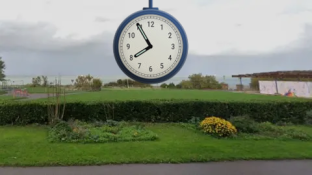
{"hour": 7, "minute": 55}
